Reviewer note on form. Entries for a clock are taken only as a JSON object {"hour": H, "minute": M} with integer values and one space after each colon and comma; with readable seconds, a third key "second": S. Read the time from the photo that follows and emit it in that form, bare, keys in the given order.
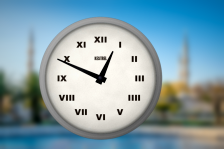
{"hour": 12, "minute": 49}
